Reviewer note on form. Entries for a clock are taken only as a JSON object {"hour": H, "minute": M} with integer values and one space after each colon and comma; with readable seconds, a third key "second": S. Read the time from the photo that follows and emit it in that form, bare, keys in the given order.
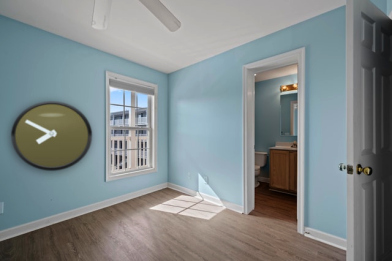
{"hour": 7, "minute": 50}
